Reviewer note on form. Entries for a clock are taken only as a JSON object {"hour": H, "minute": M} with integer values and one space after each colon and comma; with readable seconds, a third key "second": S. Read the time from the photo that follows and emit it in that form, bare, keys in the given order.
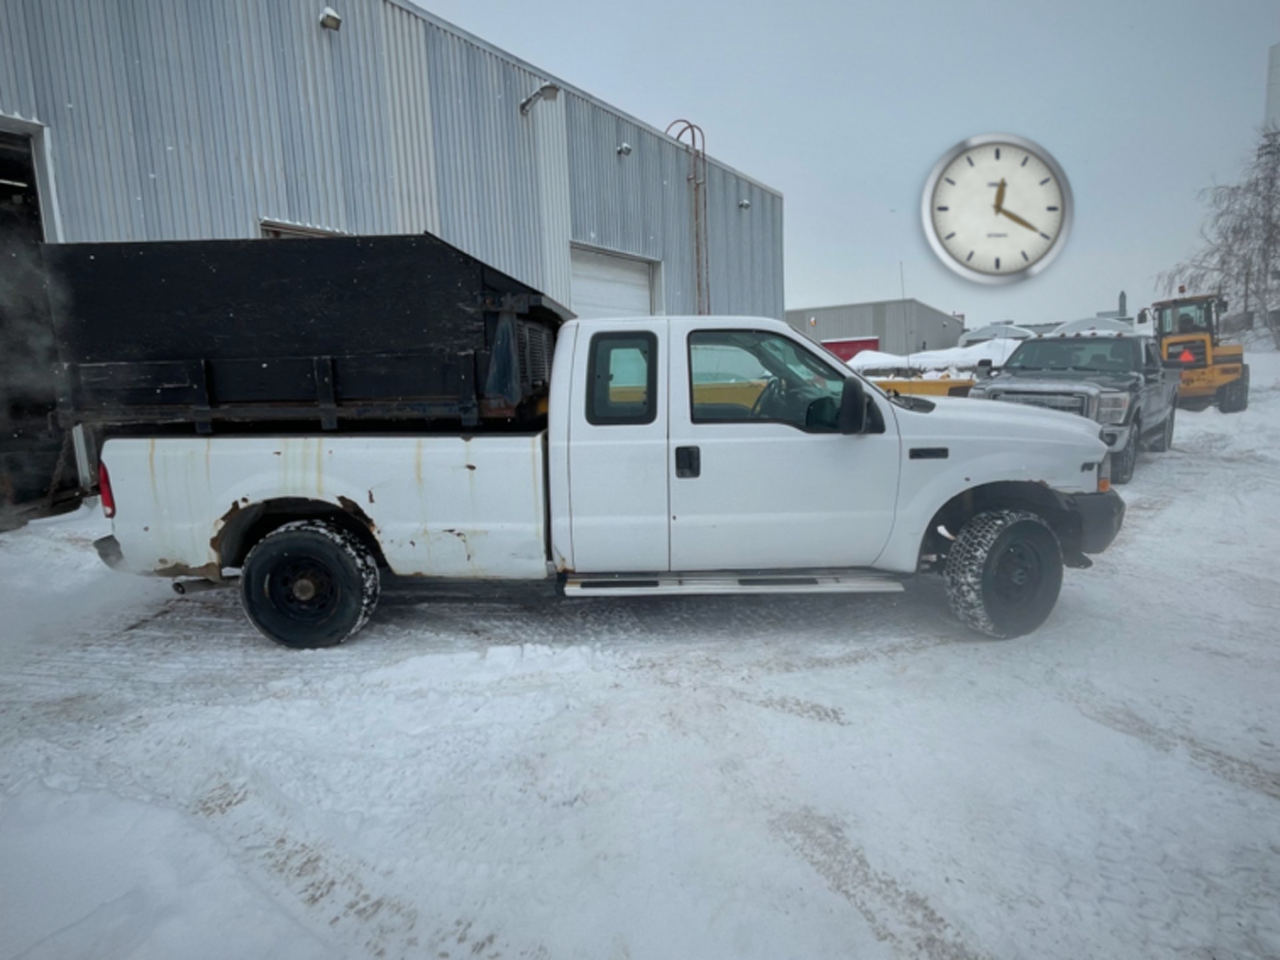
{"hour": 12, "minute": 20}
